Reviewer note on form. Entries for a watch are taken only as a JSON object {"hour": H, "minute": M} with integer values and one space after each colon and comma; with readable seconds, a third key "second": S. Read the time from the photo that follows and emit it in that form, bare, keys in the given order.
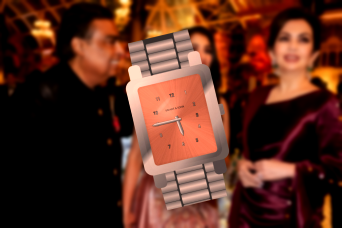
{"hour": 5, "minute": 45}
